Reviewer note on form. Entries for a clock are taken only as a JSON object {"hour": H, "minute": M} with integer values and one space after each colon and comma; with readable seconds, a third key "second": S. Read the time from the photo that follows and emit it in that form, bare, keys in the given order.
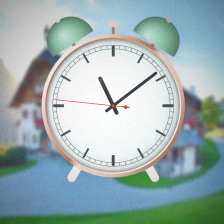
{"hour": 11, "minute": 8, "second": 46}
